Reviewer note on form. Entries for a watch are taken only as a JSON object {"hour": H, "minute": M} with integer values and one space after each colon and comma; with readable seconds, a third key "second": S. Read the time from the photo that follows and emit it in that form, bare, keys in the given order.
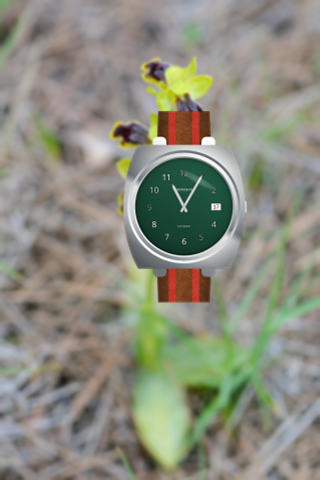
{"hour": 11, "minute": 5}
